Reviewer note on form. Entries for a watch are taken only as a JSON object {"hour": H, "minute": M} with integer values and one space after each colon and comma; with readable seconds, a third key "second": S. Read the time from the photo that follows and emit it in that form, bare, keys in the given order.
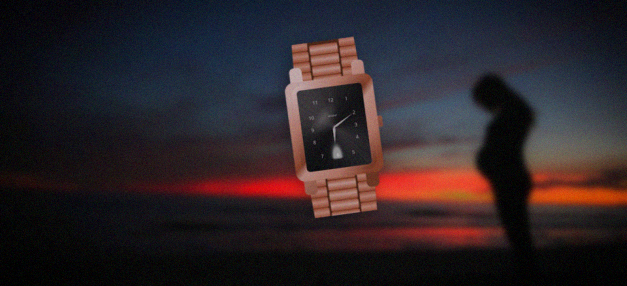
{"hour": 6, "minute": 10}
